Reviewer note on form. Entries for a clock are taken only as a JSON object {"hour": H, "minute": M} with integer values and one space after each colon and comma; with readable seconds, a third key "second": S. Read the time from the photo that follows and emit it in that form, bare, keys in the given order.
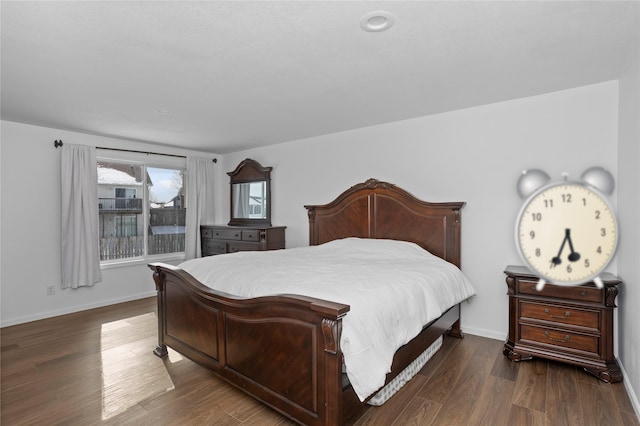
{"hour": 5, "minute": 34}
